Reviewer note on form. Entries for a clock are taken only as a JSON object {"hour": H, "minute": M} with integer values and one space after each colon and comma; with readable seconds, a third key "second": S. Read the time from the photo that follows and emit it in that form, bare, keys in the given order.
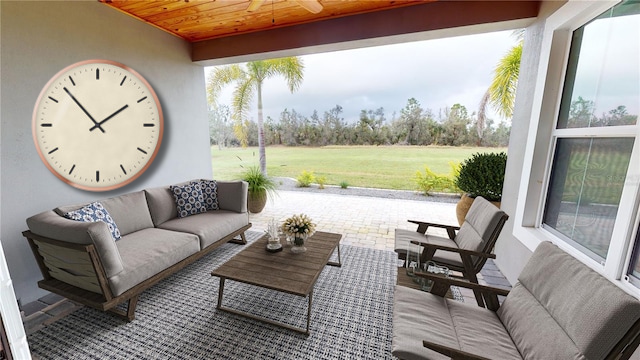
{"hour": 1, "minute": 53}
